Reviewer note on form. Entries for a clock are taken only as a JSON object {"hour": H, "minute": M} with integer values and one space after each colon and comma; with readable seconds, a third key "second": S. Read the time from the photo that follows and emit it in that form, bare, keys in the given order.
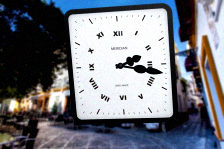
{"hour": 2, "minute": 17}
